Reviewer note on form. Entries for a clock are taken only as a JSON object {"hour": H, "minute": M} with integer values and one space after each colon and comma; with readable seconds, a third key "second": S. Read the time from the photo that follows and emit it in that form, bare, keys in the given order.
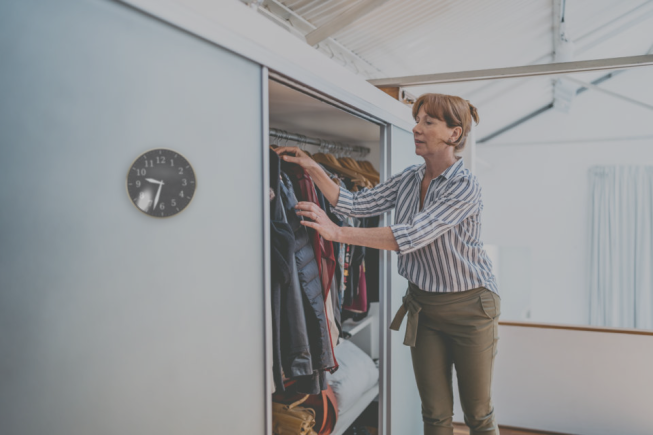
{"hour": 9, "minute": 33}
